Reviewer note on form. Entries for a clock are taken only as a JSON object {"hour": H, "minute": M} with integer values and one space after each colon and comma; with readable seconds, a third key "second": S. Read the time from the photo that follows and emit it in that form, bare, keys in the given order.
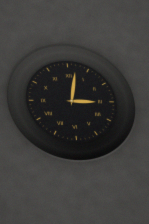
{"hour": 3, "minute": 2}
